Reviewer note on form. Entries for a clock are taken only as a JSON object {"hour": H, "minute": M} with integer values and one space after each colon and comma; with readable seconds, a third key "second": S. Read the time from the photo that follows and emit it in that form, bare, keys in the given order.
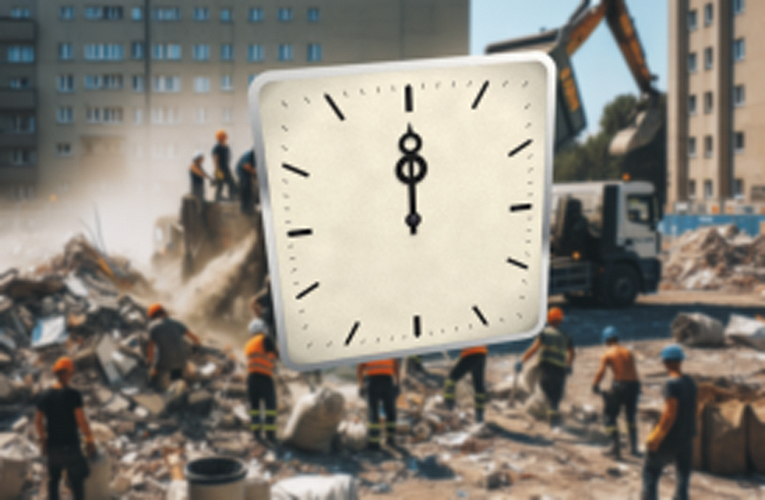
{"hour": 12, "minute": 0}
